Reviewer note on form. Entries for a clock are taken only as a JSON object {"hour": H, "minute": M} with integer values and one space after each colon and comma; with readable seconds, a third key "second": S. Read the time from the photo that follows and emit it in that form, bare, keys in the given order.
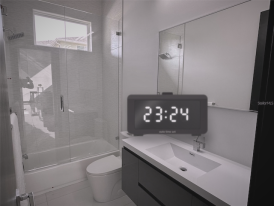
{"hour": 23, "minute": 24}
